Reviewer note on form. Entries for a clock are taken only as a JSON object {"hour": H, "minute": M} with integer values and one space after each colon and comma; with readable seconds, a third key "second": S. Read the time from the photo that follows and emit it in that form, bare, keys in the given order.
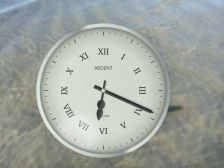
{"hour": 6, "minute": 19}
